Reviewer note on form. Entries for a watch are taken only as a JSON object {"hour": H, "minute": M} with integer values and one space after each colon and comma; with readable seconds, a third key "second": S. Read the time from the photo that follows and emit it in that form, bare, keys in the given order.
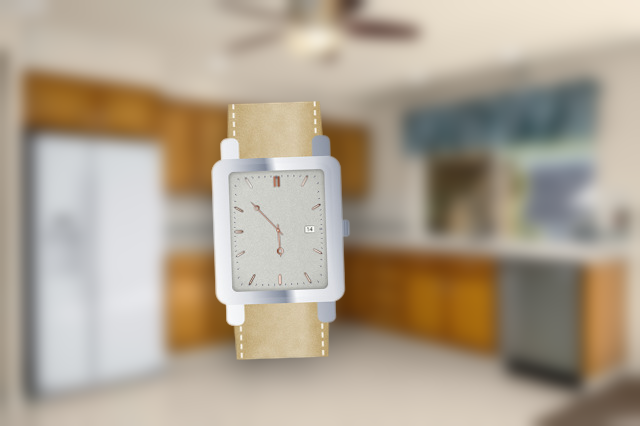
{"hour": 5, "minute": 53}
